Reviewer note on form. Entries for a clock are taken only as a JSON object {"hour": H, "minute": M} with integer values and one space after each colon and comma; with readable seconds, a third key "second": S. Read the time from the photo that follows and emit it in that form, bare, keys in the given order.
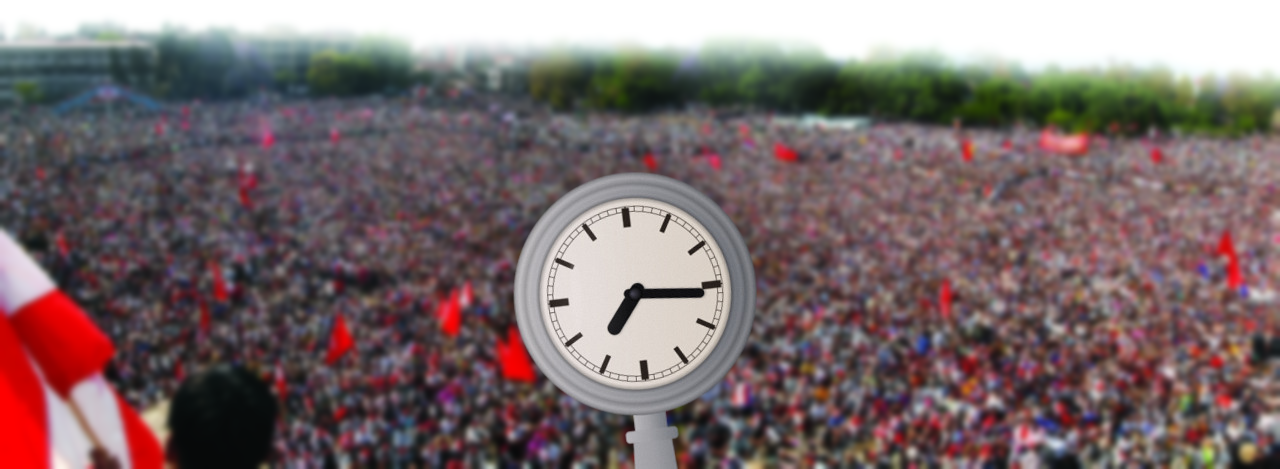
{"hour": 7, "minute": 16}
